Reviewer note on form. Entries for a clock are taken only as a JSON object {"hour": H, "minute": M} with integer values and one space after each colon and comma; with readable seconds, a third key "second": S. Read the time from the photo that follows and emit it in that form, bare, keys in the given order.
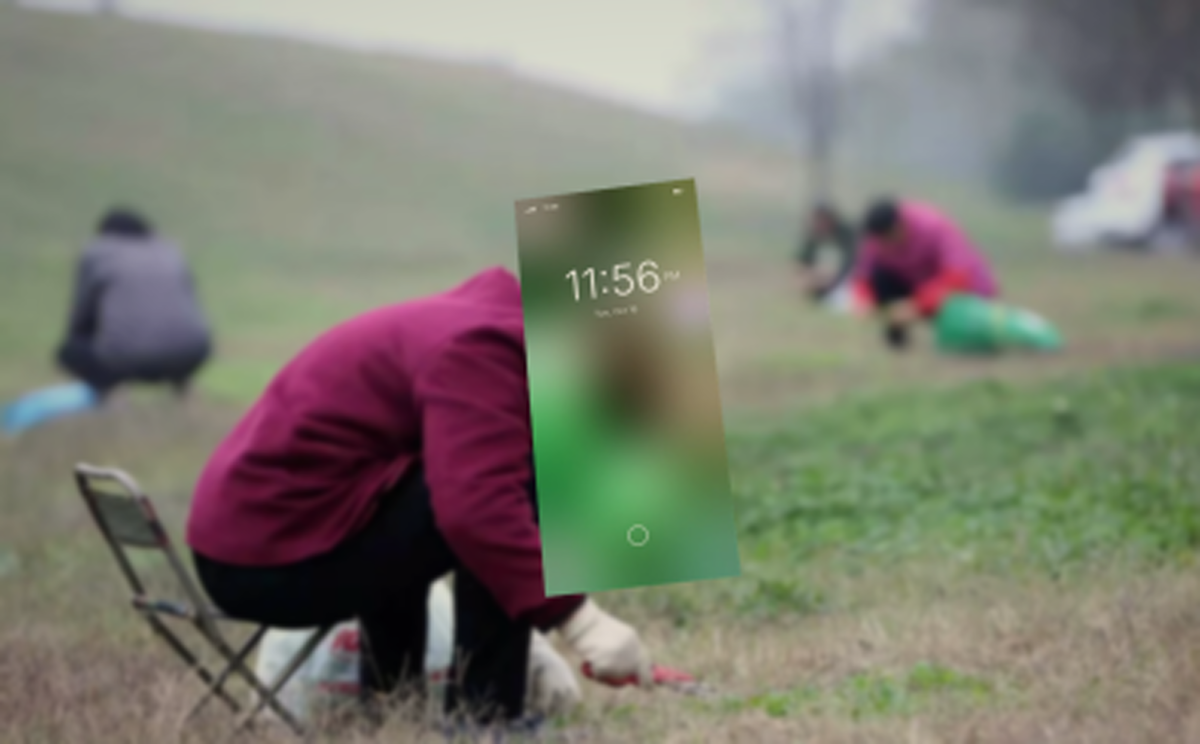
{"hour": 11, "minute": 56}
